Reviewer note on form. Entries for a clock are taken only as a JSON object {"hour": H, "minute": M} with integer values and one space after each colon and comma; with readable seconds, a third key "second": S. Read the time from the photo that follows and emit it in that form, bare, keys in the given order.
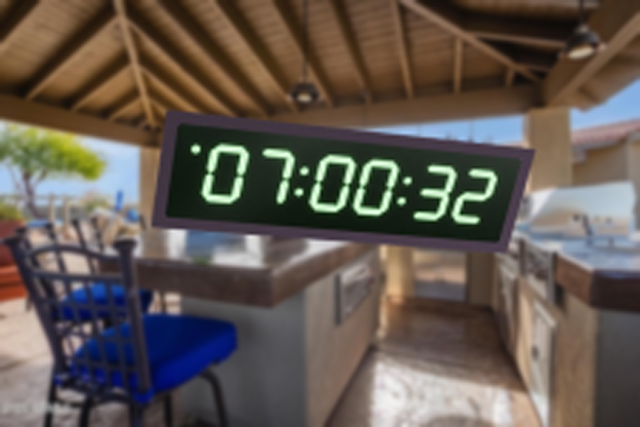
{"hour": 7, "minute": 0, "second": 32}
